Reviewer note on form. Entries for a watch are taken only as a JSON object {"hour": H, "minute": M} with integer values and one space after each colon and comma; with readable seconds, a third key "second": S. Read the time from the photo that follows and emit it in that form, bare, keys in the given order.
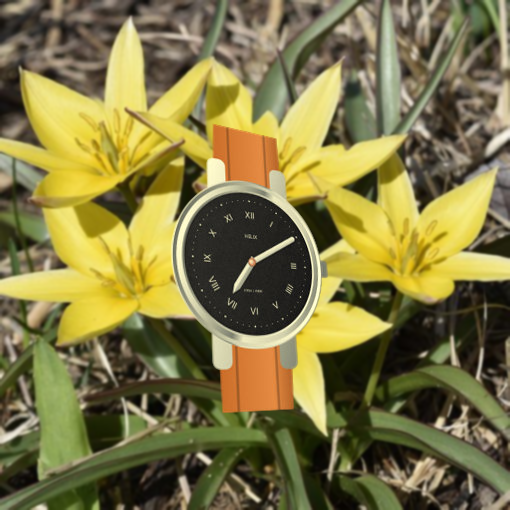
{"hour": 7, "minute": 10}
